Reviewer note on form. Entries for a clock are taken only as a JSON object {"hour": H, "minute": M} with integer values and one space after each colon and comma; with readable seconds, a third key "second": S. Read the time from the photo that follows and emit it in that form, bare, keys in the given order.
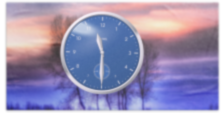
{"hour": 11, "minute": 30}
